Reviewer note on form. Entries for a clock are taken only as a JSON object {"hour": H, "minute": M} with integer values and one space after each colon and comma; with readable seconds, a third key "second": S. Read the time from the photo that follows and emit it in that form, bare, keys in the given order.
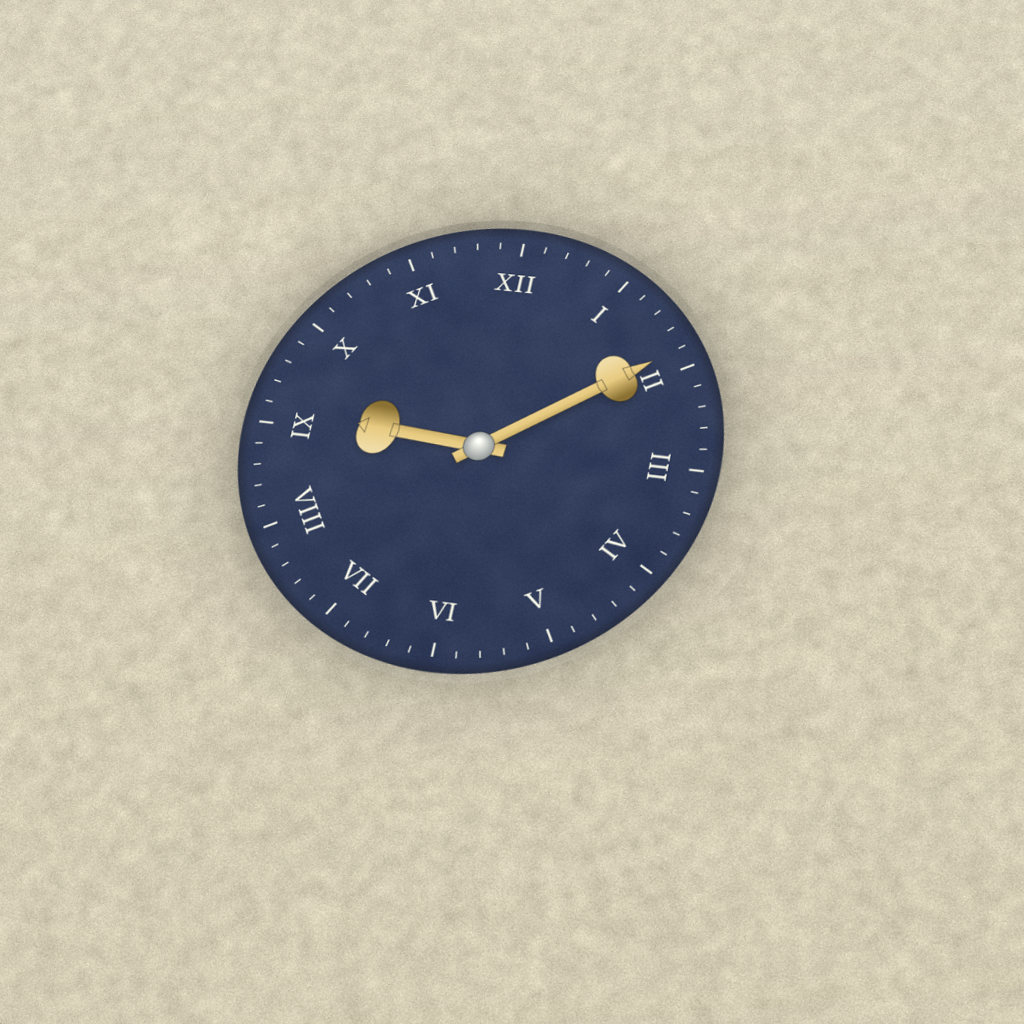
{"hour": 9, "minute": 9}
